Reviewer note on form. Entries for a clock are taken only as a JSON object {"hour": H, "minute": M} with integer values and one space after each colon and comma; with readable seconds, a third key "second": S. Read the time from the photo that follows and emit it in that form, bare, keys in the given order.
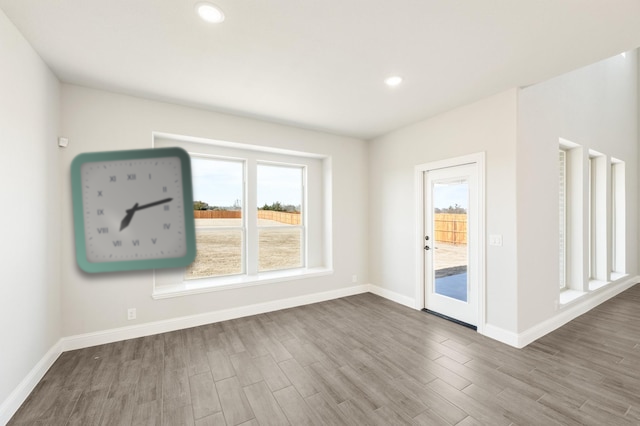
{"hour": 7, "minute": 13}
